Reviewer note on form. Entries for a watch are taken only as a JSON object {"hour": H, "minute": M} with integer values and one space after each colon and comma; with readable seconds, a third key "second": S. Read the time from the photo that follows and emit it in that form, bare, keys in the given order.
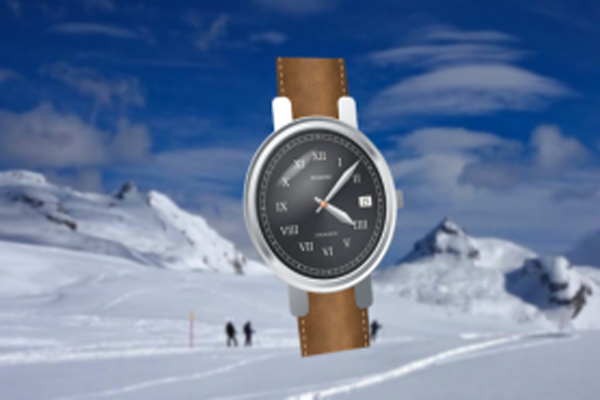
{"hour": 4, "minute": 8}
